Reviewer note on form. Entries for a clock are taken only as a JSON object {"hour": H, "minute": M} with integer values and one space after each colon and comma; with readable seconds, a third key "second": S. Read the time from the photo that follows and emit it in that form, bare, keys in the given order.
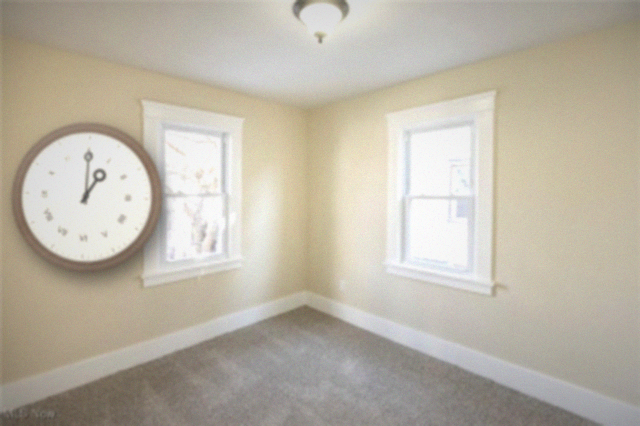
{"hour": 1, "minute": 0}
